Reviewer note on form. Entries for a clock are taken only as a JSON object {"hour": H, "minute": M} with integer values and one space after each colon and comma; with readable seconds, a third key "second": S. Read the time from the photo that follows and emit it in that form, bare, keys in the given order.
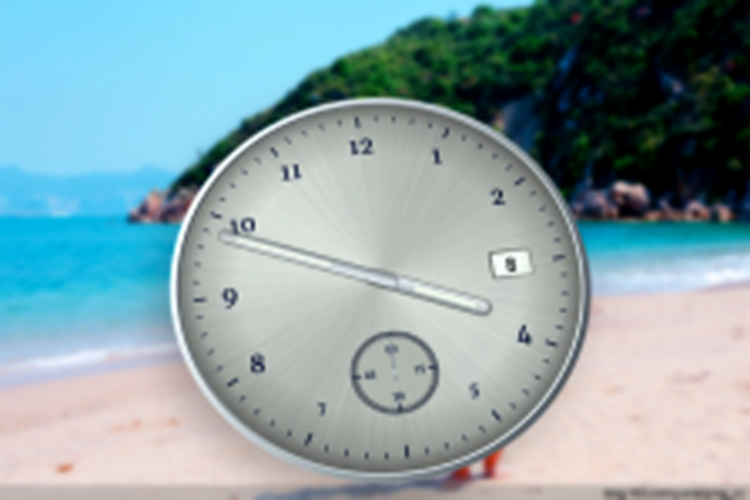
{"hour": 3, "minute": 49}
